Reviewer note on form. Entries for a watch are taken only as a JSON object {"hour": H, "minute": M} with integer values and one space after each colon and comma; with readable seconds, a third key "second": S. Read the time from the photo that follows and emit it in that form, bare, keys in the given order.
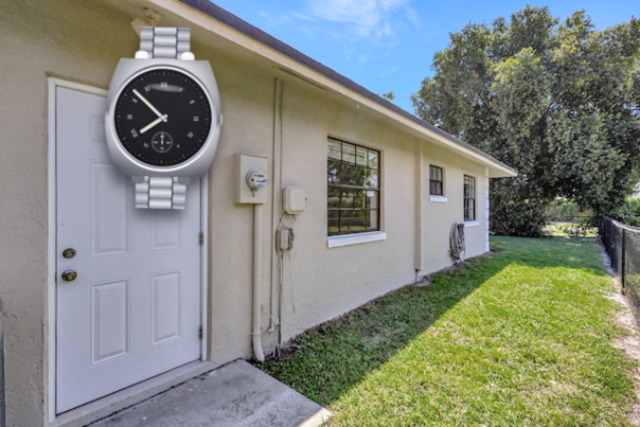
{"hour": 7, "minute": 52}
